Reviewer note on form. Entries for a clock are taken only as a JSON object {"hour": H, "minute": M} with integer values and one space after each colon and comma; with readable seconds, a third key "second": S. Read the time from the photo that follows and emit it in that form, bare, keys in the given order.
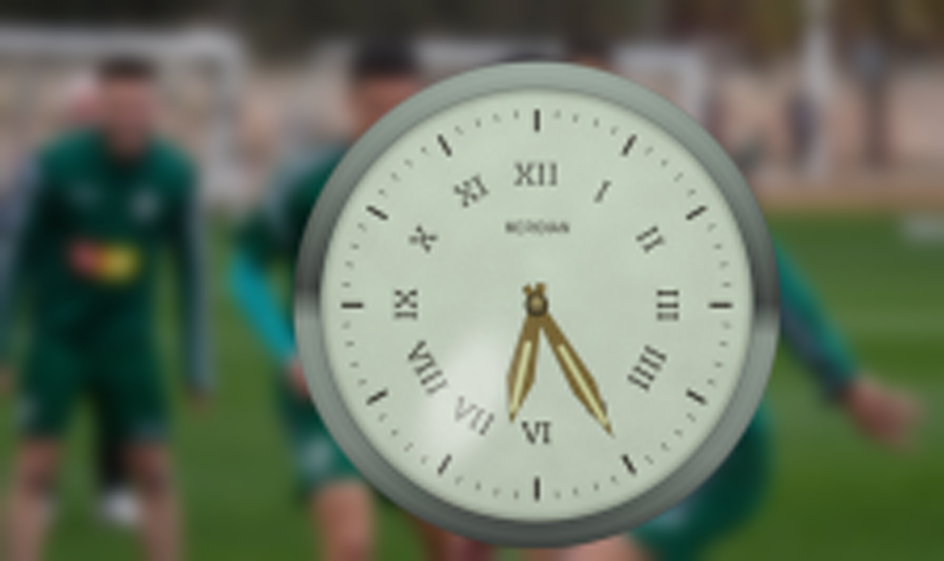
{"hour": 6, "minute": 25}
